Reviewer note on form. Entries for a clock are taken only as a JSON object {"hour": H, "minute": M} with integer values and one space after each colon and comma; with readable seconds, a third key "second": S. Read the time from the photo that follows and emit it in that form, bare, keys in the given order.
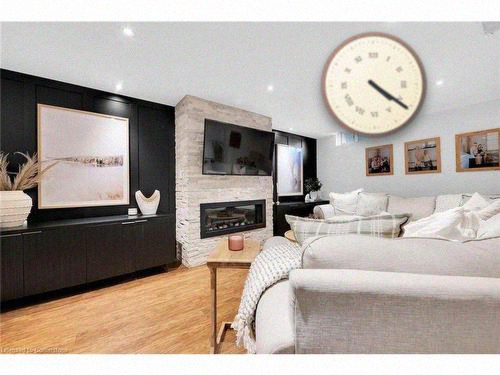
{"hour": 4, "minute": 21}
